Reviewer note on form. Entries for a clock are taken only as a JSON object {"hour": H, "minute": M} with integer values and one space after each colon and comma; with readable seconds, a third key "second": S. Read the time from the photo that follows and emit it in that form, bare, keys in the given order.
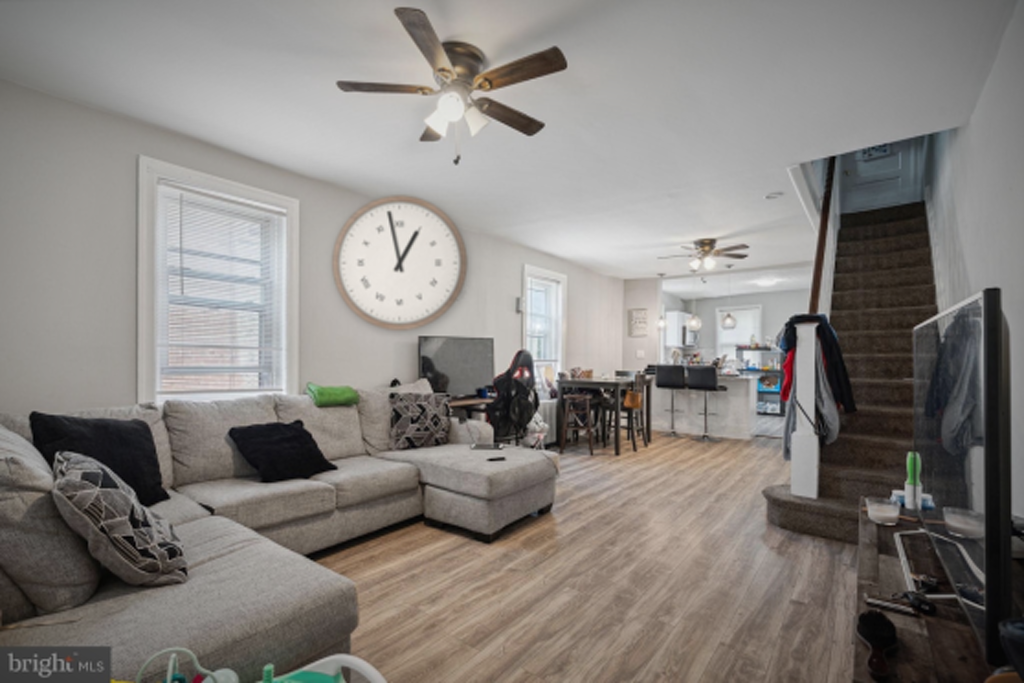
{"hour": 12, "minute": 58}
